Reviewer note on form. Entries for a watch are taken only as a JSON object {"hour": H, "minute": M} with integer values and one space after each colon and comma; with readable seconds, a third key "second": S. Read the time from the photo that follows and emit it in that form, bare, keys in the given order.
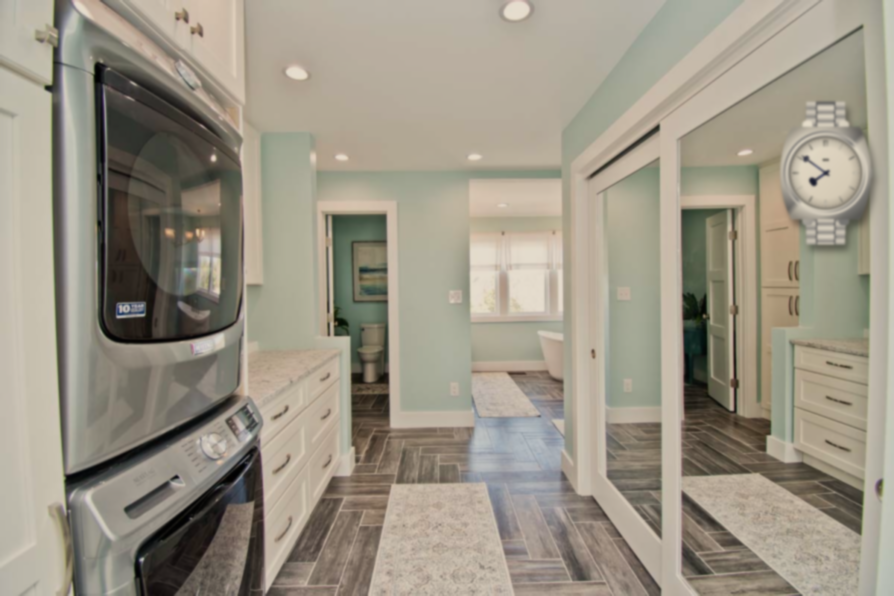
{"hour": 7, "minute": 51}
